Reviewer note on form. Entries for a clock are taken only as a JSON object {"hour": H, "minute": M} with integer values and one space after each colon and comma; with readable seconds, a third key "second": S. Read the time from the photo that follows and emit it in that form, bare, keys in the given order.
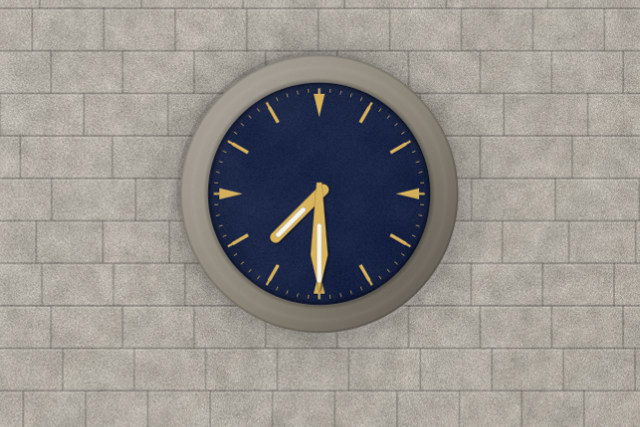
{"hour": 7, "minute": 30}
